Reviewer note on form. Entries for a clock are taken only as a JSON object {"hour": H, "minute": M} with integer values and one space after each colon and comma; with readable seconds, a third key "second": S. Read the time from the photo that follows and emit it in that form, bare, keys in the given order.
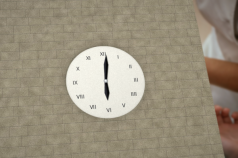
{"hour": 6, "minute": 1}
